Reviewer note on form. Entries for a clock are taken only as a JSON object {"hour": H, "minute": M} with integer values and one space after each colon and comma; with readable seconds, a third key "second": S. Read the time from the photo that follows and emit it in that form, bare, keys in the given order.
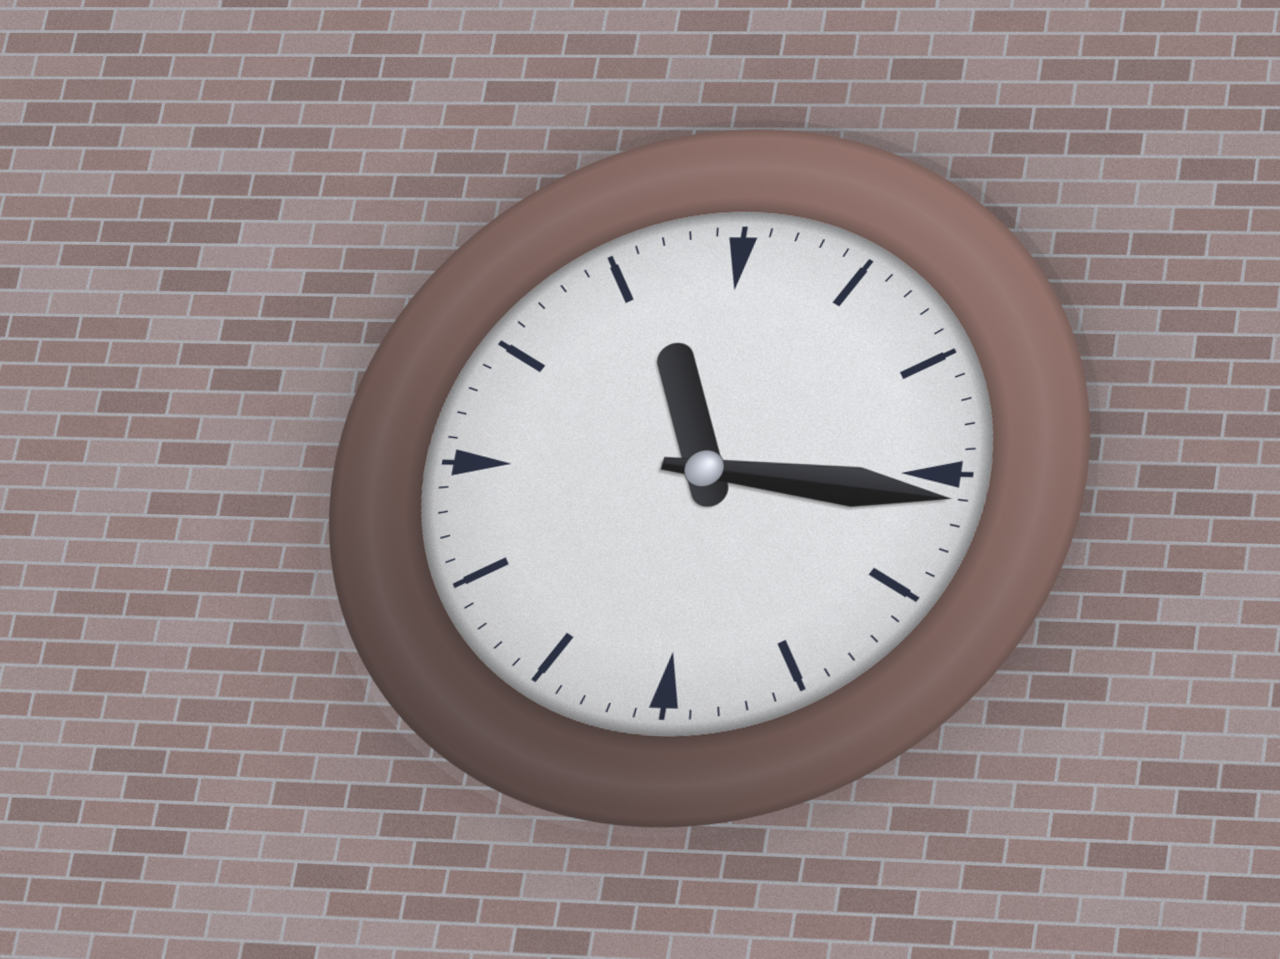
{"hour": 11, "minute": 16}
